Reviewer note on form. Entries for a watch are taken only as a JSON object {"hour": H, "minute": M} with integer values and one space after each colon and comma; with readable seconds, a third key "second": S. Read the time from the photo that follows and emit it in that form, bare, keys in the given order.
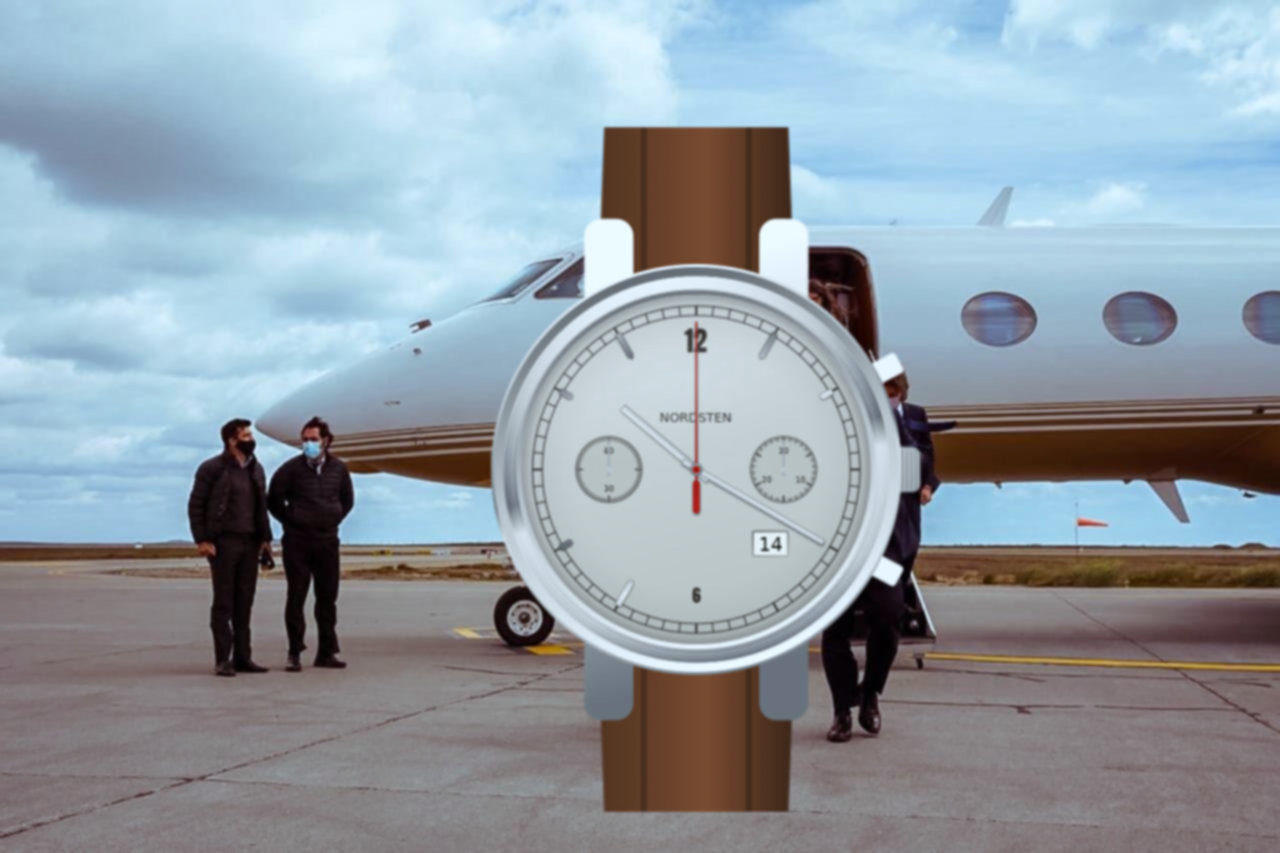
{"hour": 10, "minute": 20}
